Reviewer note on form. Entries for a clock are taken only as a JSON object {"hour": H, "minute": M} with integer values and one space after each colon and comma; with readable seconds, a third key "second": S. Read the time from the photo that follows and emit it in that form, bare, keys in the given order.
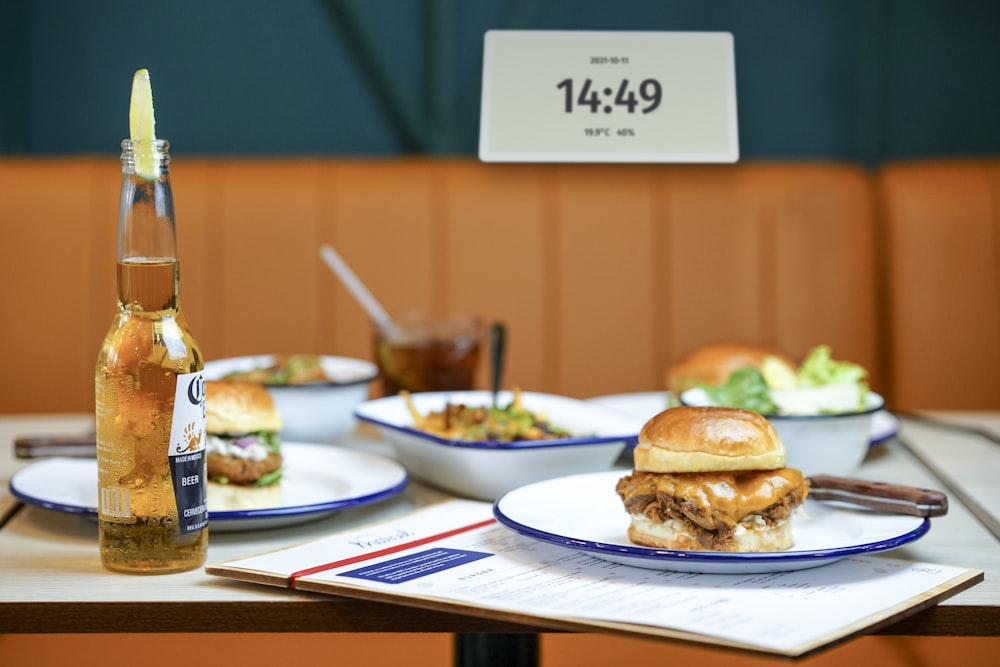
{"hour": 14, "minute": 49}
